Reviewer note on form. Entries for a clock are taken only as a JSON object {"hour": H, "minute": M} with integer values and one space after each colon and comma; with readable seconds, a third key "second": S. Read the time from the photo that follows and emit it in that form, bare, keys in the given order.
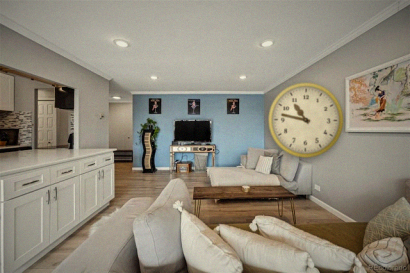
{"hour": 10, "minute": 47}
